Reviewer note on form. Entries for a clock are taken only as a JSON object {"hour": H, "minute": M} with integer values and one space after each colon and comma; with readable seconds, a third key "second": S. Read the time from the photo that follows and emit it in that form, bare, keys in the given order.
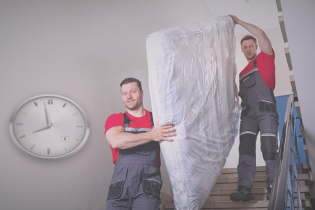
{"hour": 7, "minute": 58}
